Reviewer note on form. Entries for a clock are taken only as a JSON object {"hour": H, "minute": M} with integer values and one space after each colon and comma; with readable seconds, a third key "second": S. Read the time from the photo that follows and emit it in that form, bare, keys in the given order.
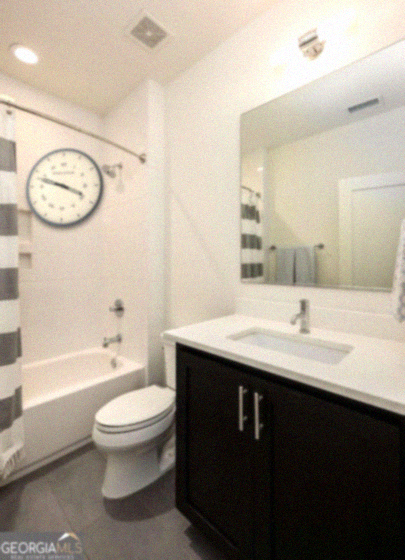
{"hour": 3, "minute": 48}
